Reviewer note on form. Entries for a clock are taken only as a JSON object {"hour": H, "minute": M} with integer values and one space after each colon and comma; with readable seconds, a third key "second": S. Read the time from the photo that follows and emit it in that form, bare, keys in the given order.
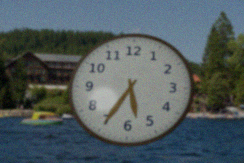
{"hour": 5, "minute": 35}
